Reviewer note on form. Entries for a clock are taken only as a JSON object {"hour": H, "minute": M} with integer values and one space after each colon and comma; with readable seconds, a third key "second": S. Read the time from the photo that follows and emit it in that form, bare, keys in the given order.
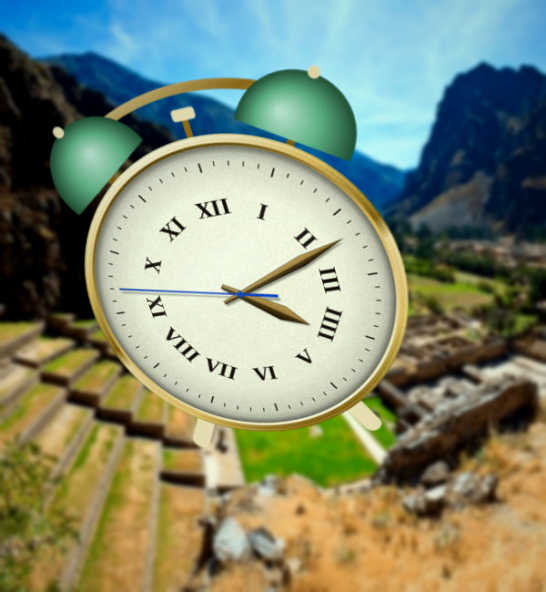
{"hour": 4, "minute": 11, "second": 47}
